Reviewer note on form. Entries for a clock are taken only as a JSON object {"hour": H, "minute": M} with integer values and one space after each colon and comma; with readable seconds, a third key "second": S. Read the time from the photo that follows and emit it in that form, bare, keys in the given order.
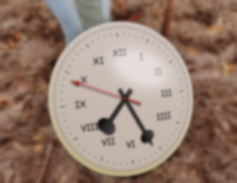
{"hour": 7, "minute": 25, "second": 49}
